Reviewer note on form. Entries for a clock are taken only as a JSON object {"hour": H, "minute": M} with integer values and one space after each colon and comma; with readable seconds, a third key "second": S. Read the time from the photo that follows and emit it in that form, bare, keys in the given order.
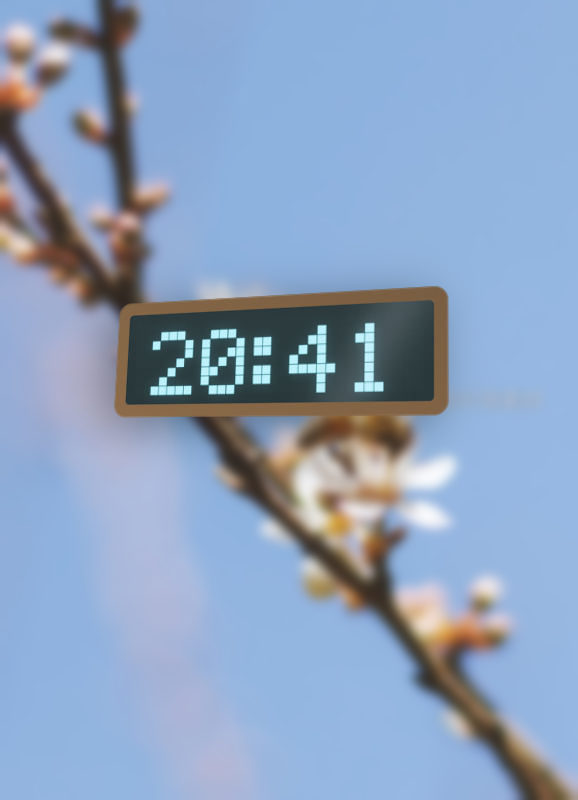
{"hour": 20, "minute": 41}
